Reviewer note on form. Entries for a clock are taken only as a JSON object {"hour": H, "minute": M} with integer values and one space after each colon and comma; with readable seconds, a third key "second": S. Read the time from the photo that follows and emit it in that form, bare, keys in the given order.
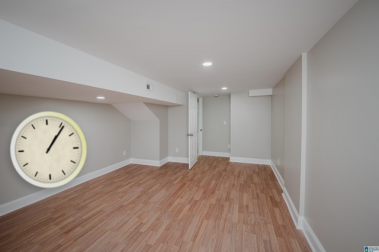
{"hour": 1, "minute": 6}
